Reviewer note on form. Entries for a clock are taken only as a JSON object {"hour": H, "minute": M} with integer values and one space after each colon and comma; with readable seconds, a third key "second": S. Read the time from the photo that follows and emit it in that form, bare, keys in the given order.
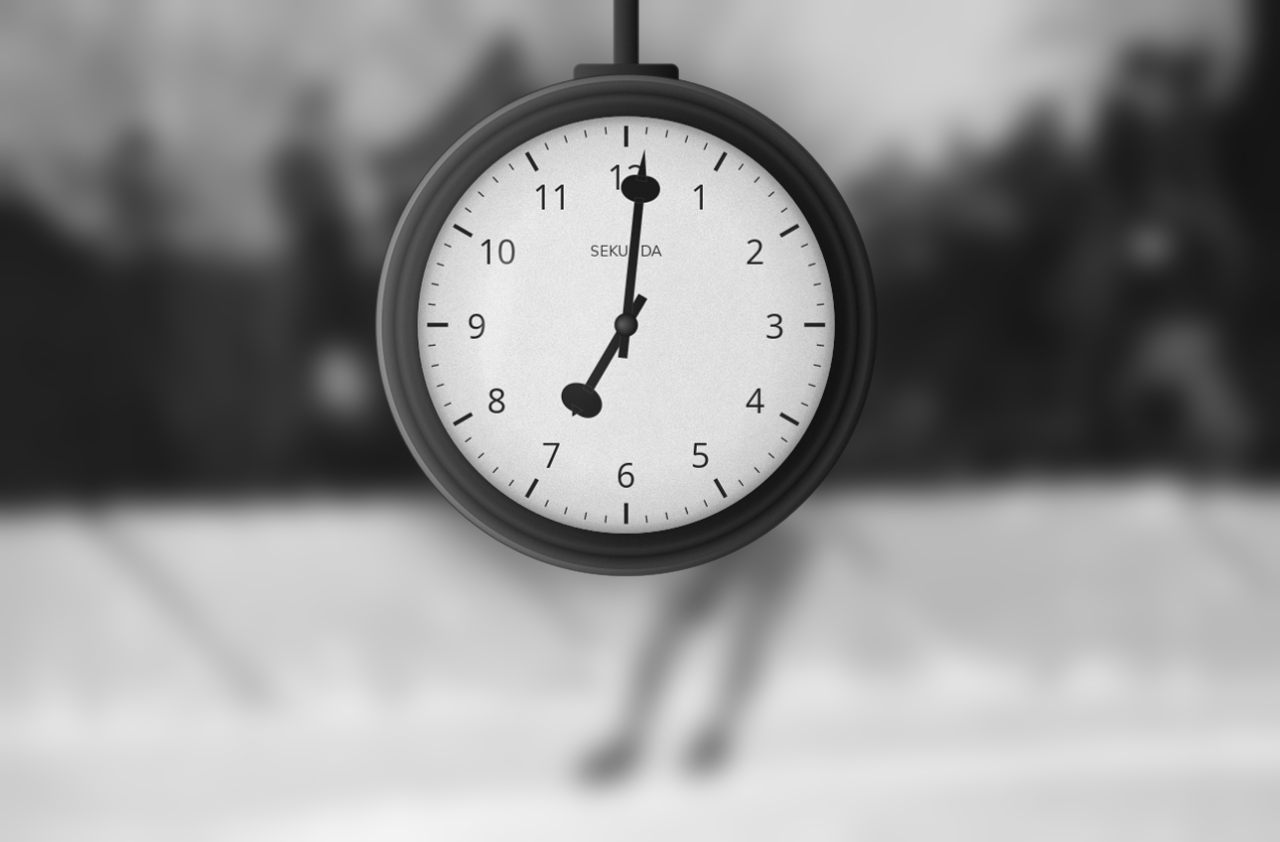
{"hour": 7, "minute": 1}
